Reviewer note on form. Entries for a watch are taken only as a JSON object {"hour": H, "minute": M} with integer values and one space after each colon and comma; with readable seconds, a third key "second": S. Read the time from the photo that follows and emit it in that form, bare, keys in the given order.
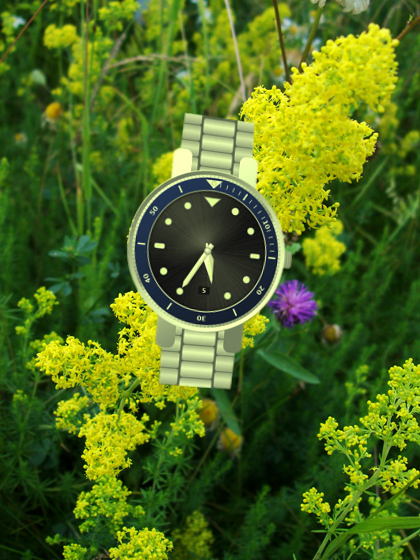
{"hour": 5, "minute": 35}
